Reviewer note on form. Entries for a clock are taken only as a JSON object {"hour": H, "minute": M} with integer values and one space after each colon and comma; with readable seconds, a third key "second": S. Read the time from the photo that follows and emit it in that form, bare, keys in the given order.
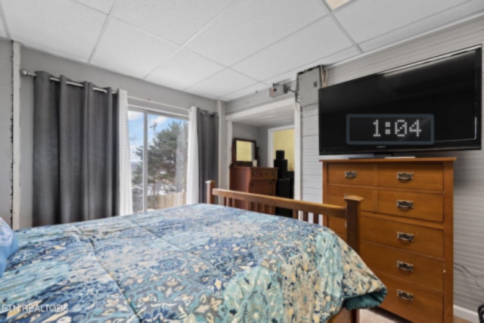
{"hour": 1, "minute": 4}
